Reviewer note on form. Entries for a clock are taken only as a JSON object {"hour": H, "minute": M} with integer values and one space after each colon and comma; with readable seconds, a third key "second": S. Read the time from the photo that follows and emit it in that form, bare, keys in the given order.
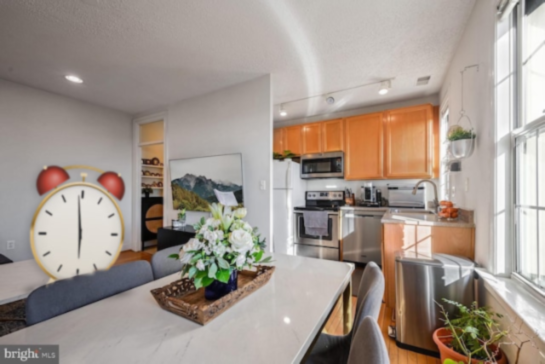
{"hour": 5, "minute": 59}
